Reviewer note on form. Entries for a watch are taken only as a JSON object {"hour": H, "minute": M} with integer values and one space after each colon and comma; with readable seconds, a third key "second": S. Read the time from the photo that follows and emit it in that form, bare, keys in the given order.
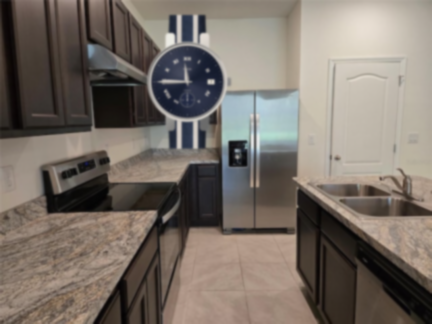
{"hour": 11, "minute": 45}
